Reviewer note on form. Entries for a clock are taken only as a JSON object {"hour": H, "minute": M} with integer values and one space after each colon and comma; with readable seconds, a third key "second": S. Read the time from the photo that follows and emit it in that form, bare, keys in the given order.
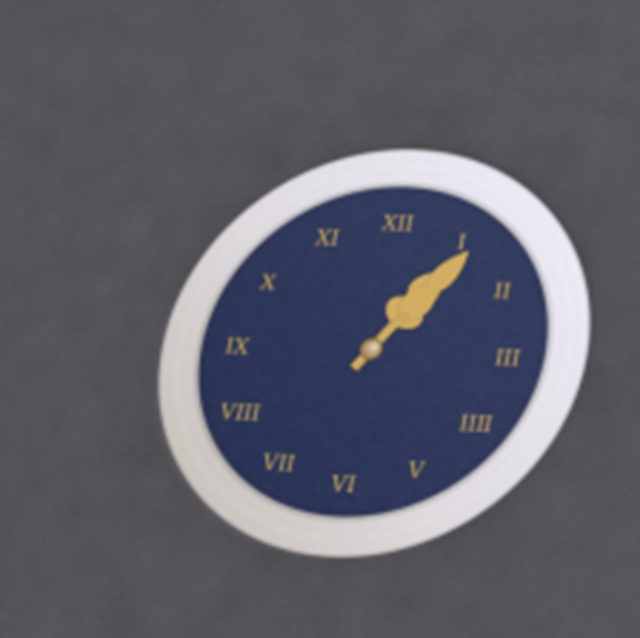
{"hour": 1, "minute": 6}
